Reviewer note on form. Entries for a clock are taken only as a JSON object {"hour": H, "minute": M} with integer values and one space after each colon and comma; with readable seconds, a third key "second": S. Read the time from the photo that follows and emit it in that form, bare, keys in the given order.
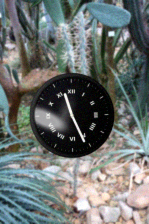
{"hour": 11, "minute": 26}
